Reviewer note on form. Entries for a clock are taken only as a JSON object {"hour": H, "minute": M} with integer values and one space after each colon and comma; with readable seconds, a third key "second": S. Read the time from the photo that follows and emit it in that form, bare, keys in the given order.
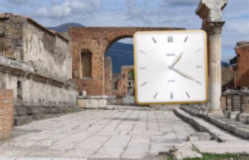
{"hour": 1, "minute": 20}
